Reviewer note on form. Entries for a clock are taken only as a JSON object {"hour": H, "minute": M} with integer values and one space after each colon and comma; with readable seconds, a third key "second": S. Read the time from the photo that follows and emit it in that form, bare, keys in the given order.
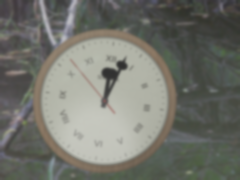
{"hour": 12, "minute": 2, "second": 52}
